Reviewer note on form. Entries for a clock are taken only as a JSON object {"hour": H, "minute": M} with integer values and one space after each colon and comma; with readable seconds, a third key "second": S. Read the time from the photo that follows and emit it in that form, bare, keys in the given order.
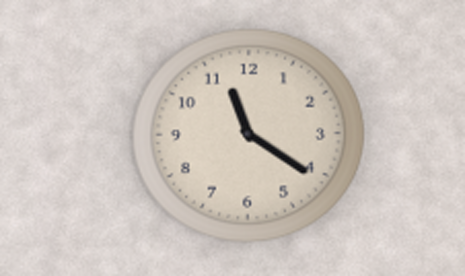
{"hour": 11, "minute": 21}
